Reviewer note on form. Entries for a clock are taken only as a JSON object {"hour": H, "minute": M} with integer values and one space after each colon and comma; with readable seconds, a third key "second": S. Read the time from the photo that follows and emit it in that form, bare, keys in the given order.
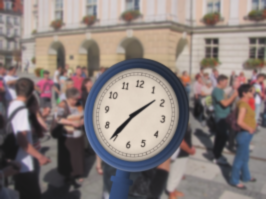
{"hour": 1, "minute": 36}
